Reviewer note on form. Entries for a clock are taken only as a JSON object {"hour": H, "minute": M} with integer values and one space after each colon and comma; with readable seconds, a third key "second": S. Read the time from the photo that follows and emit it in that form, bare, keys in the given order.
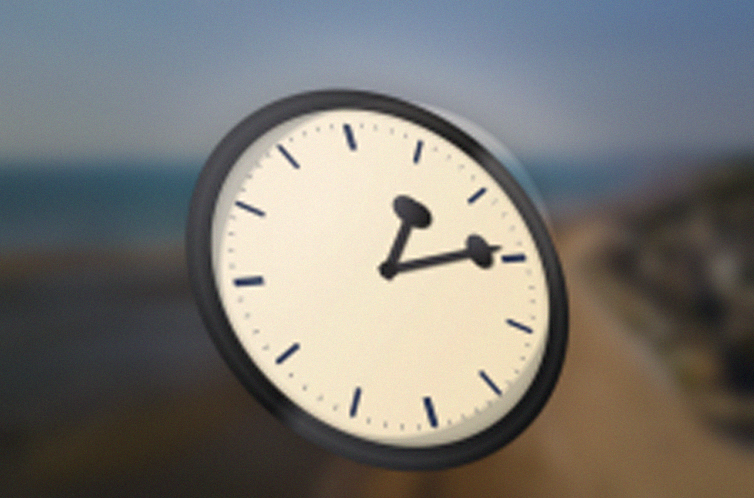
{"hour": 1, "minute": 14}
